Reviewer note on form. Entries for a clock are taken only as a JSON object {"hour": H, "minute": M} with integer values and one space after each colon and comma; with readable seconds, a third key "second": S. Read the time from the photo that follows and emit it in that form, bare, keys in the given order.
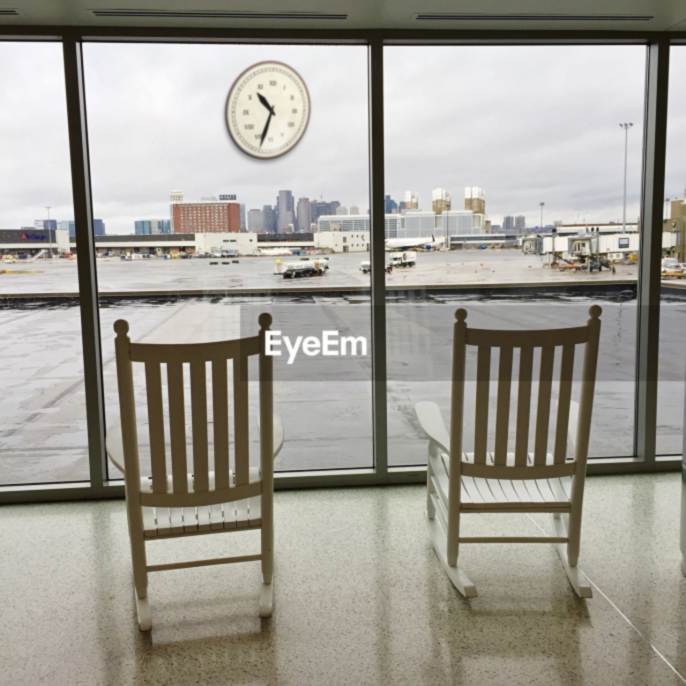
{"hour": 10, "minute": 33}
